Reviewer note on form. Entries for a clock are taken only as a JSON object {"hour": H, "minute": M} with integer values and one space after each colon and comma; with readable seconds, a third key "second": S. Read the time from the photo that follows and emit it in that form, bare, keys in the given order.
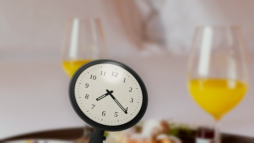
{"hour": 7, "minute": 21}
